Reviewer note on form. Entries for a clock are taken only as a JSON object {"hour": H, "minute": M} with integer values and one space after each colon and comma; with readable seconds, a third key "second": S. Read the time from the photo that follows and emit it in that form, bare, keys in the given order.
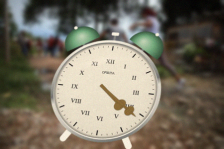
{"hour": 4, "minute": 21}
